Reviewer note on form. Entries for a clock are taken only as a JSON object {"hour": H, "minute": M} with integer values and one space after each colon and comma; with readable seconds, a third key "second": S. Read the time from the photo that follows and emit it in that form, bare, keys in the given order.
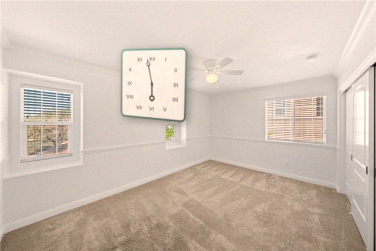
{"hour": 5, "minute": 58}
